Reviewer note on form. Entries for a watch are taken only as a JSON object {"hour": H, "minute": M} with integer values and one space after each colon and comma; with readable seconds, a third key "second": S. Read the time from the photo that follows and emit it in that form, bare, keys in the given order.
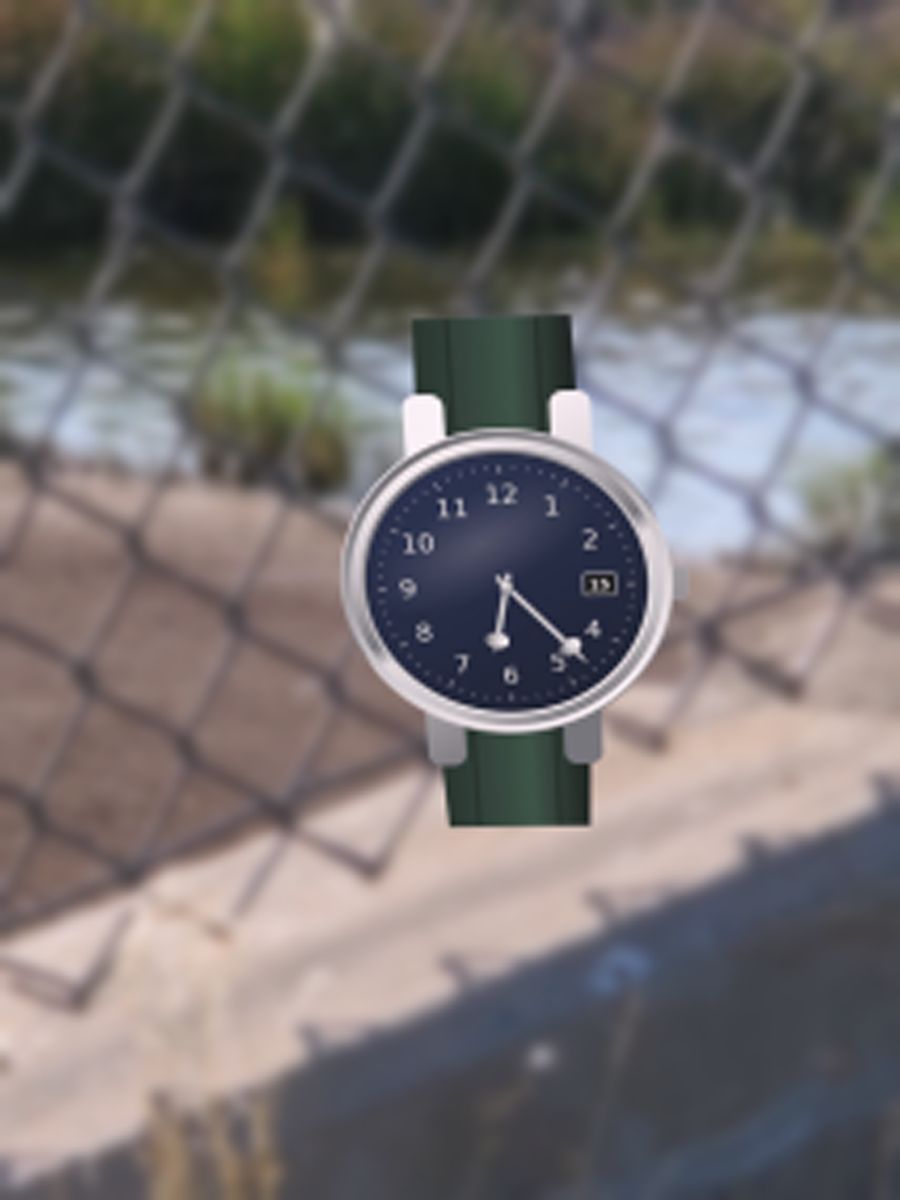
{"hour": 6, "minute": 23}
